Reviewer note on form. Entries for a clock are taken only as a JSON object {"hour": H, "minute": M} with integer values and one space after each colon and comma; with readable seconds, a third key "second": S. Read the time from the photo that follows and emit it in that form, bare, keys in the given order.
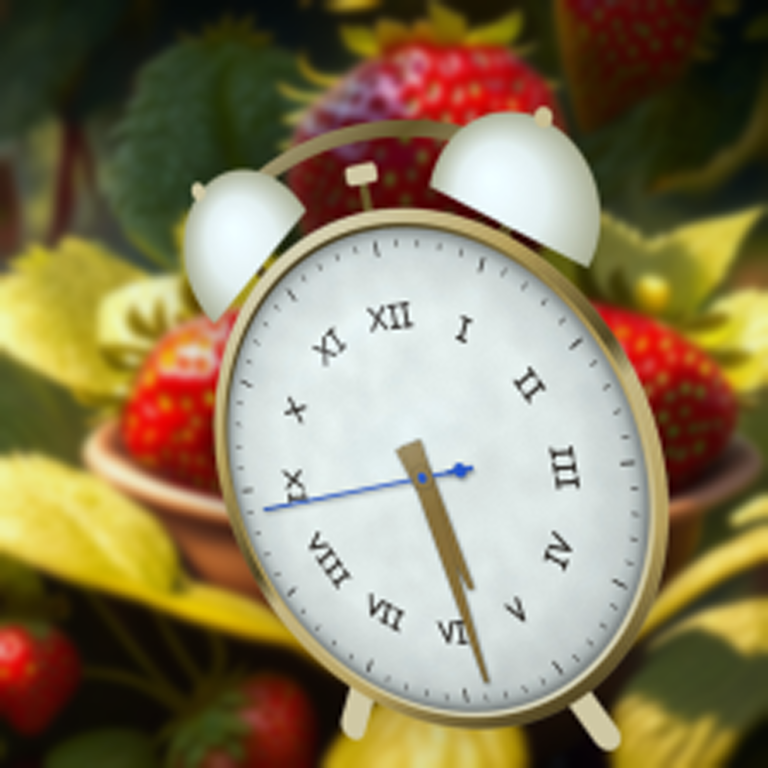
{"hour": 5, "minute": 28, "second": 44}
